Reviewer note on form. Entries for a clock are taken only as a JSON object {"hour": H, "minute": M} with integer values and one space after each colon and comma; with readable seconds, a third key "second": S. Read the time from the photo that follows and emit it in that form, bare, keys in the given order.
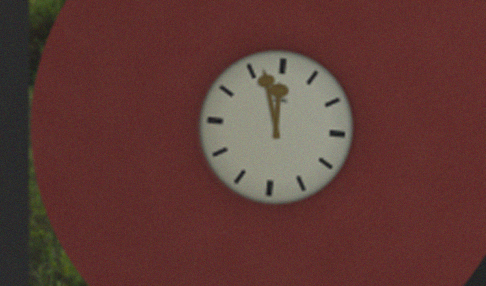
{"hour": 11, "minute": 57}
